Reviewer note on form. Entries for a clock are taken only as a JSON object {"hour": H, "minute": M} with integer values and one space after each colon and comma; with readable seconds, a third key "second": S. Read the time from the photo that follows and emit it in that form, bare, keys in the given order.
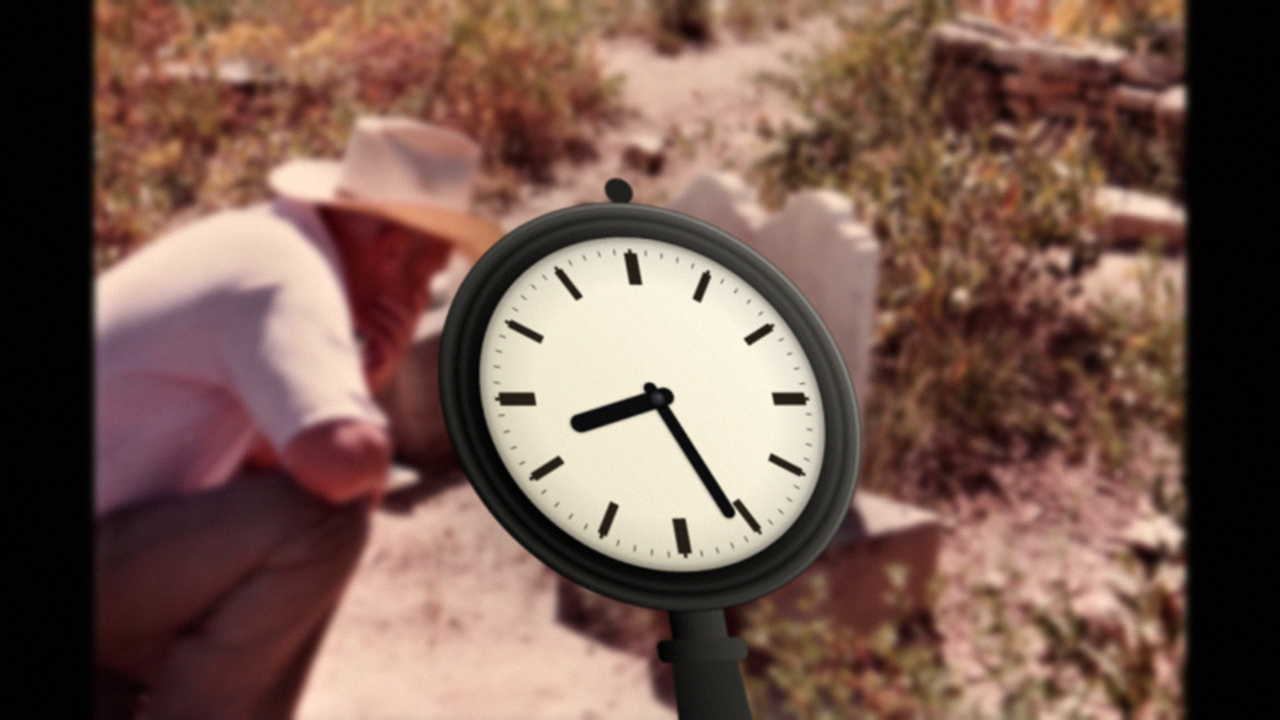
{"hour": 8, "minute": 26}
